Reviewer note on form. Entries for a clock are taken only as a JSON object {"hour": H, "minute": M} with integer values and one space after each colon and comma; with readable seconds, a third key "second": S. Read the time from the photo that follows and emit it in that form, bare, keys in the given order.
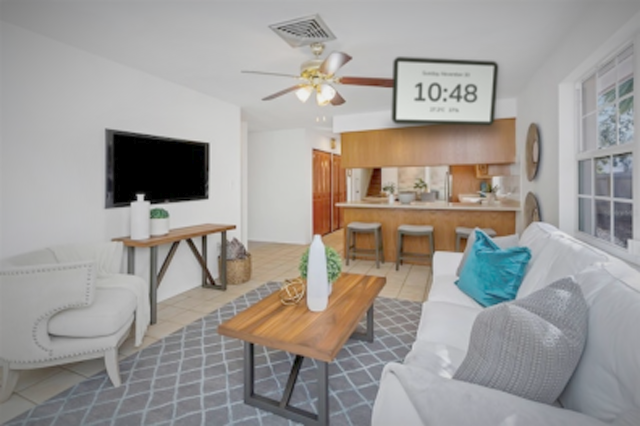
{"hour": 10, "minute": 48}
